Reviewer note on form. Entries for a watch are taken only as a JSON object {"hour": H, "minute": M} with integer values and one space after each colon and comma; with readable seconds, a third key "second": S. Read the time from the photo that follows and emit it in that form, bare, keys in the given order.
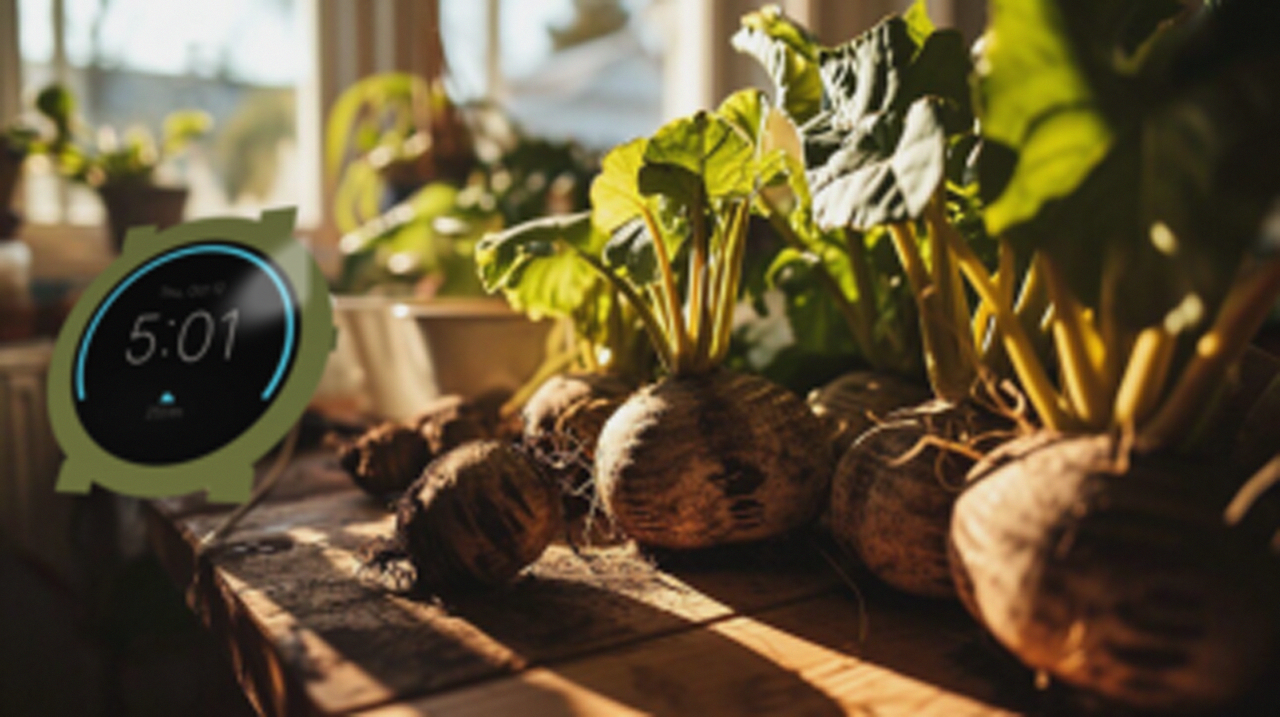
{"hour": 5, "minute": 1}
